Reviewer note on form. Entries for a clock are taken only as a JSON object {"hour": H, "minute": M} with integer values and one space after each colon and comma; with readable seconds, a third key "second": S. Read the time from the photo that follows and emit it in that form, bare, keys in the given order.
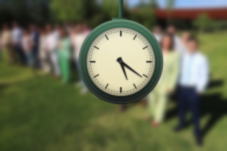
{"hour": 5, "minute": 21}
